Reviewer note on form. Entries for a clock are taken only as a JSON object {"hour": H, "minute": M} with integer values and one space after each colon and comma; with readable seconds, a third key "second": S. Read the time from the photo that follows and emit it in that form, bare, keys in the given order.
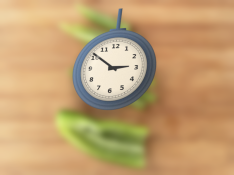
{"hour": 2, "minute": 51}
